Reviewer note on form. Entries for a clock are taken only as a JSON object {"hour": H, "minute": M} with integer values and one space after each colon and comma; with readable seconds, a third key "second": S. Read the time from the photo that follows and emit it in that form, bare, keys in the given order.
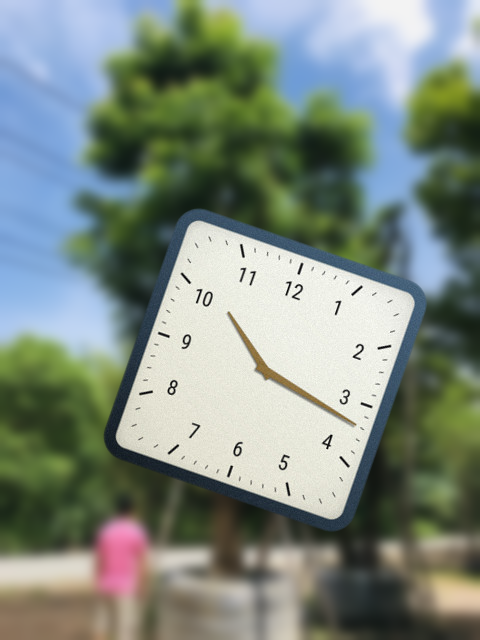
{"hour": 10, "minute": 17}
